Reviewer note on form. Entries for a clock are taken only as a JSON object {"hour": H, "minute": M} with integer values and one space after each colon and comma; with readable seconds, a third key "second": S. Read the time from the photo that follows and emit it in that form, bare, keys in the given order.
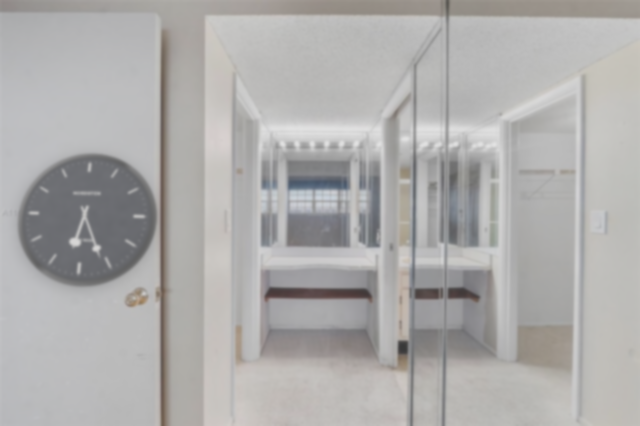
{"hour": 6, "minute": 26}
